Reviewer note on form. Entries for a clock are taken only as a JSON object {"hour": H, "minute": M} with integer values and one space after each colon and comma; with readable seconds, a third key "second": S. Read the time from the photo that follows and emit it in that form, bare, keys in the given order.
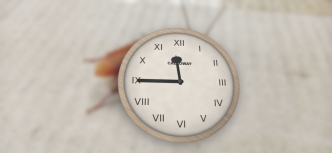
{"hour": 11, "minute": 45}
